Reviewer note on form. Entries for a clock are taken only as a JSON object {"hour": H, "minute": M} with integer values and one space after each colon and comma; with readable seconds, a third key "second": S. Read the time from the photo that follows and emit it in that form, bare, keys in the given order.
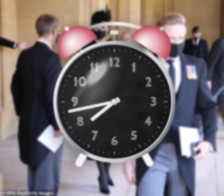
{"hour": 7, "minute": 43}
